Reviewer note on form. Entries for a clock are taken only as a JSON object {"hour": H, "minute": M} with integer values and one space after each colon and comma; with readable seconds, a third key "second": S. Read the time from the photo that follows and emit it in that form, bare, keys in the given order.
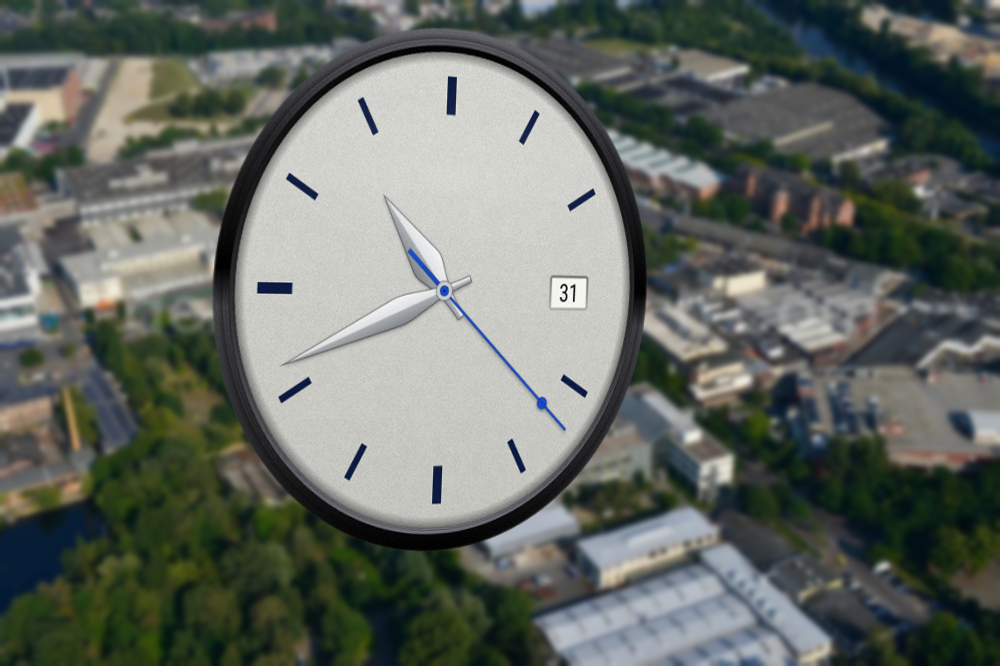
{"hour": 10, "minute": 41, "second": 22}
